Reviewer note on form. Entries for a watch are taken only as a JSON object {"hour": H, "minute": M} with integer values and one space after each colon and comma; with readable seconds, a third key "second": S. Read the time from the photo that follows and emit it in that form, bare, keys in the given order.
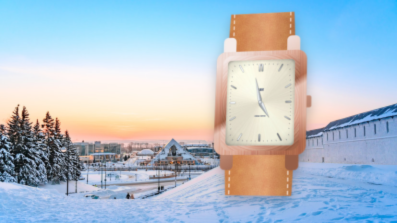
{"hour": 4, "minute": 58}
